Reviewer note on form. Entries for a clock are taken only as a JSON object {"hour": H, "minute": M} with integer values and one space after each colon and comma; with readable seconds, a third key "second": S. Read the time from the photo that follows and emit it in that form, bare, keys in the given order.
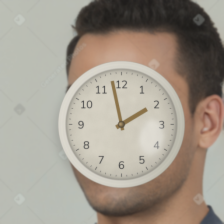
{"hour": 1, "minute": 58}
